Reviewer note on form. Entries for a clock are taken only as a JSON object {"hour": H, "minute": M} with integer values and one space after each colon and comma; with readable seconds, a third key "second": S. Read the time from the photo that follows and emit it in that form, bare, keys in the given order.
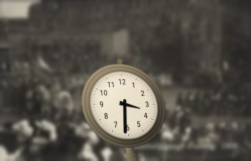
{"hour": 3, "minute": 31}
